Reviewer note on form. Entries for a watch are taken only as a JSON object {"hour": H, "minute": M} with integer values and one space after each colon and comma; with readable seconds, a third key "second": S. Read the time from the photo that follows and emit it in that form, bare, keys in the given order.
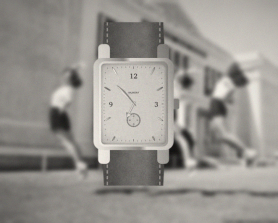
{"hour": 6, "minute": 53}
